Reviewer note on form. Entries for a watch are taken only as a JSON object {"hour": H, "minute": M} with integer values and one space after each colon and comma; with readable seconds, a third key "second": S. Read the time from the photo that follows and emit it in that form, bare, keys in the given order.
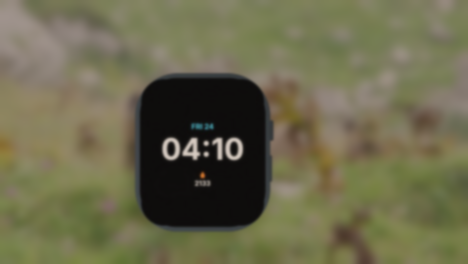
{"hour": 4, "minute": 10}
